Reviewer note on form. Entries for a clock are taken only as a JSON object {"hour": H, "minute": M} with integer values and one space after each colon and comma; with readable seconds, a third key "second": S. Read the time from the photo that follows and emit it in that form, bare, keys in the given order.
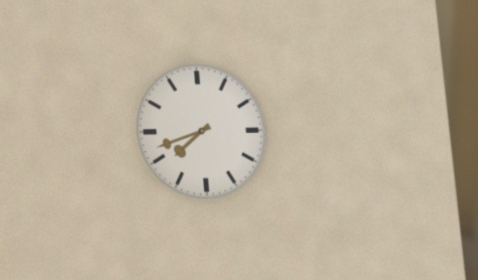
{"hour": 7, "minute": 42}
